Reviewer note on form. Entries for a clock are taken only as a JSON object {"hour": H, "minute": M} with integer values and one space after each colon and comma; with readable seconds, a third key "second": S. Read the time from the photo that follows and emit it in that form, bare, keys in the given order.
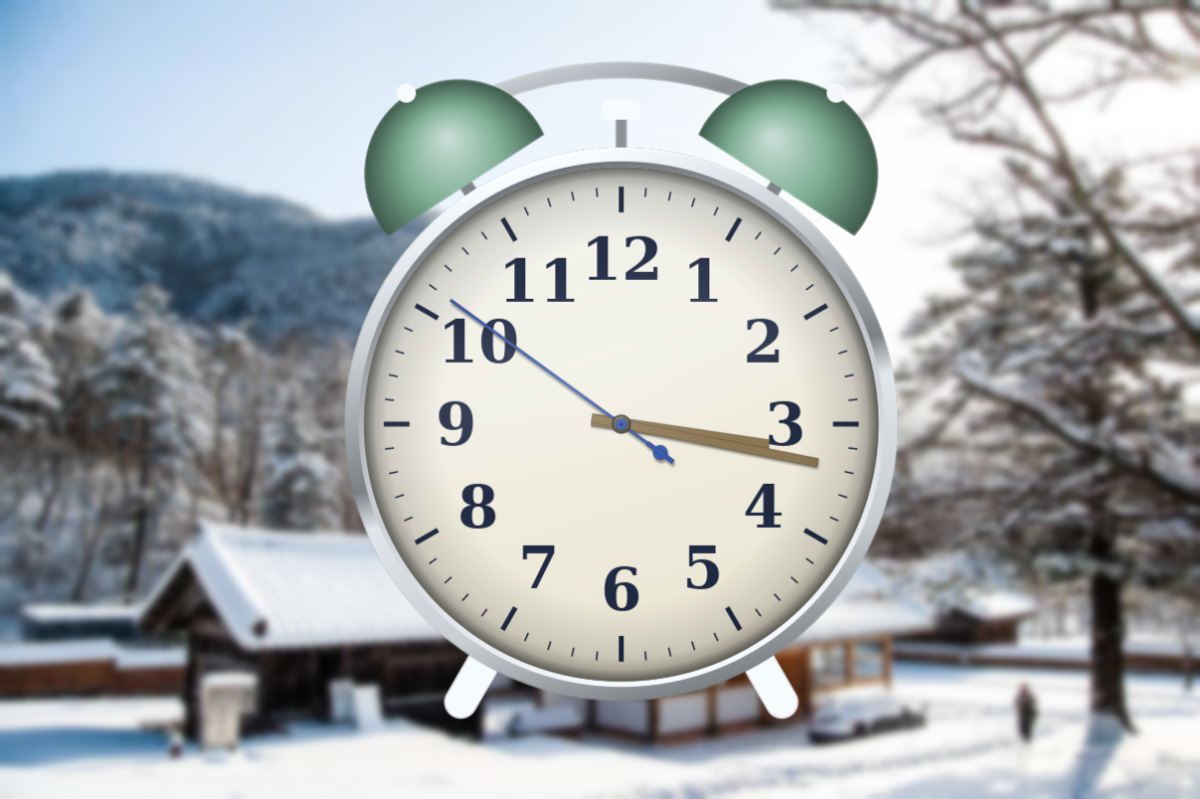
{"hour": 3, "minute": 16, "second": 51}
